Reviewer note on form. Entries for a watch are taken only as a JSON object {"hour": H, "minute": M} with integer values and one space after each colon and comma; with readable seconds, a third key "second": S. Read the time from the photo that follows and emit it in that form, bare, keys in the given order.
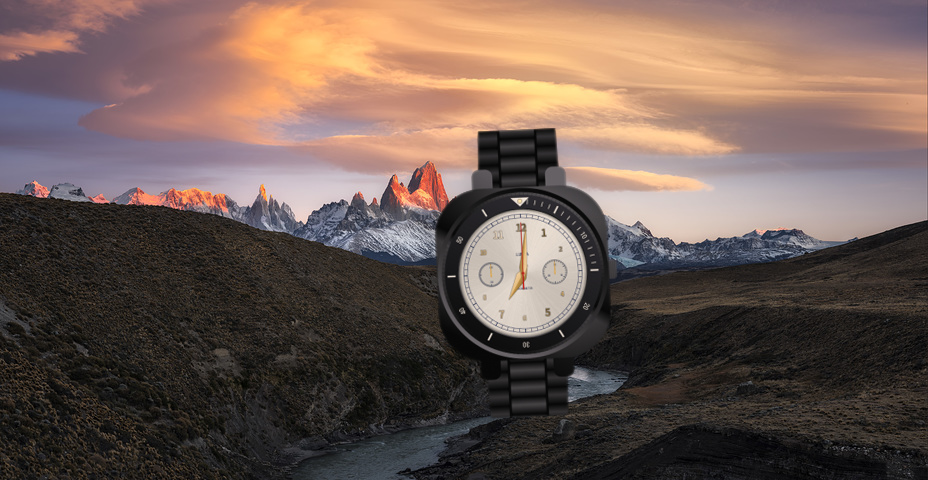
{"hour": 7, "minute": 1}
